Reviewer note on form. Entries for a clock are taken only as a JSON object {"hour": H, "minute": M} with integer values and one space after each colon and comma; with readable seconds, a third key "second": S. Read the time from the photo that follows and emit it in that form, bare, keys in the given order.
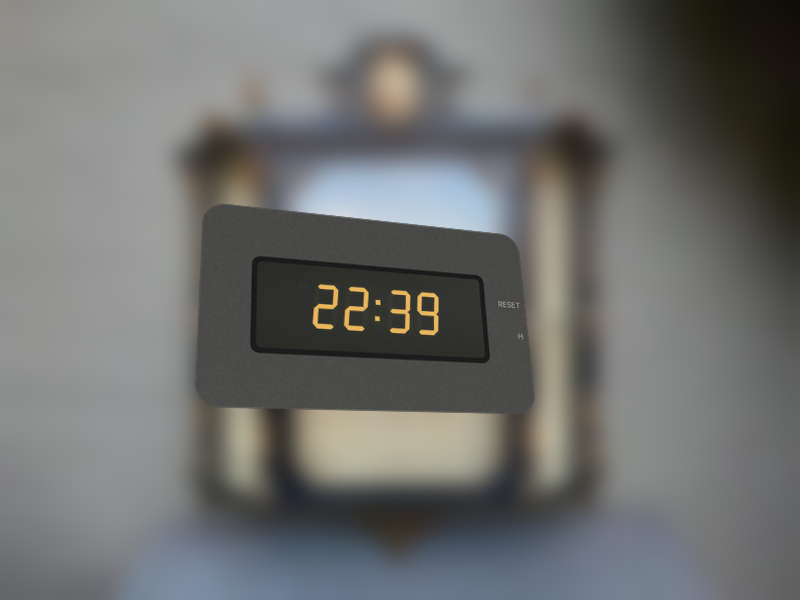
{"hour": 22, "minute": 39}
